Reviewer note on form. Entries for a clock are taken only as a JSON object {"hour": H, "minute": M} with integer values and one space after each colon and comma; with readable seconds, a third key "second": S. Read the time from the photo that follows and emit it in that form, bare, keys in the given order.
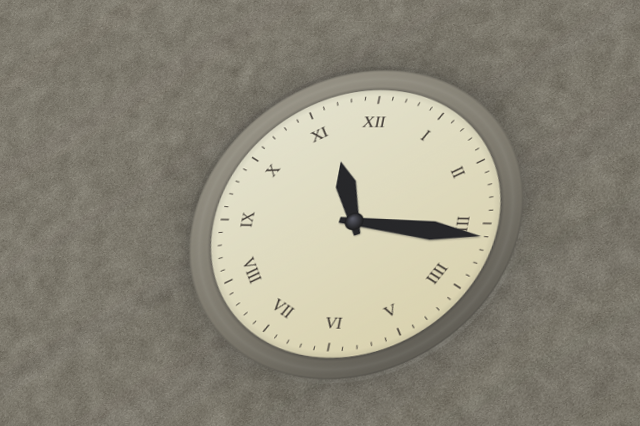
{"hour": 11, "minute": 16}
